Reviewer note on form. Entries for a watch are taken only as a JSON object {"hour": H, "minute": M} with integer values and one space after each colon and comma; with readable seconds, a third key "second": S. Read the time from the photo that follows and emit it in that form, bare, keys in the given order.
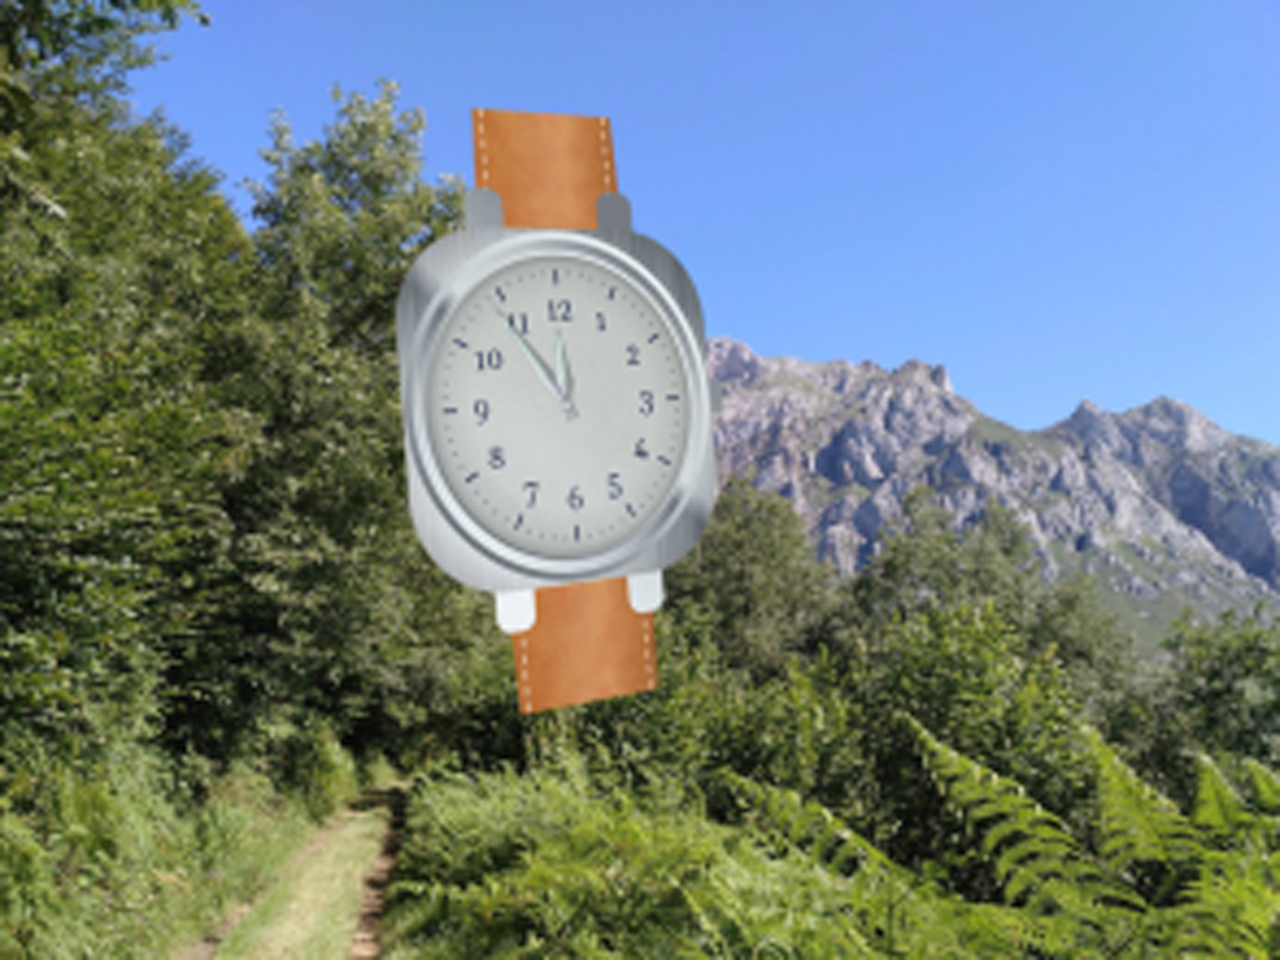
{"hour": 11, "minute": 54}
